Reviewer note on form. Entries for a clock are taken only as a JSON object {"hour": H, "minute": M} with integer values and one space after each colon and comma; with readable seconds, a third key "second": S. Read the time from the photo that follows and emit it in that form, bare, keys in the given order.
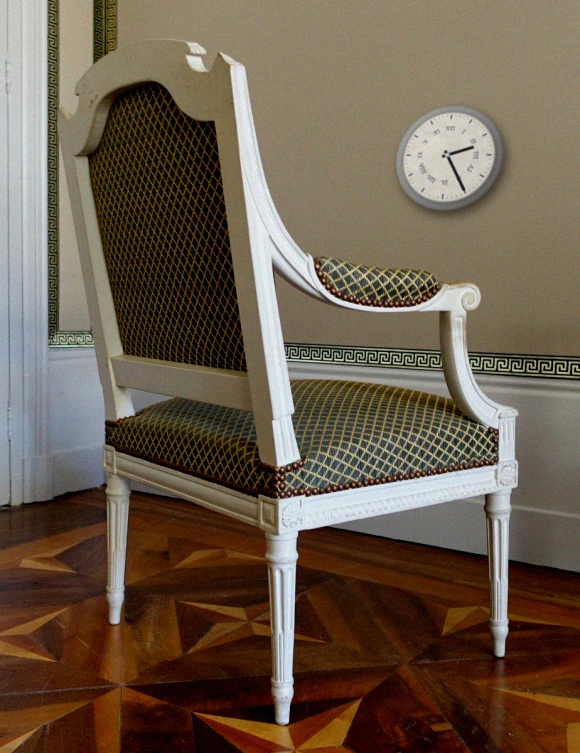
{"hour": 2, "minute": 25}
